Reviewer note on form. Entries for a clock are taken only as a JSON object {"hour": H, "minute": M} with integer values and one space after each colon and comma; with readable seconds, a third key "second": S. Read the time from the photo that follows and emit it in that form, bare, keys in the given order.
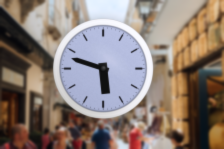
{"hour": 5, "minute": 48}
